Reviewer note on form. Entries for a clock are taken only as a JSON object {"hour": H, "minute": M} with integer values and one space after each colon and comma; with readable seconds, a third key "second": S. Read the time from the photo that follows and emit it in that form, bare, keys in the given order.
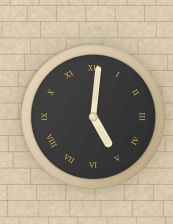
{"hour": 5, "minute": 1}
